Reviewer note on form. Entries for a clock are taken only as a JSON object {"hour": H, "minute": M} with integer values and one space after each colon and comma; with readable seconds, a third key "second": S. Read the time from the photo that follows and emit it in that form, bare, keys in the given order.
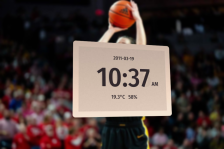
{"hour": 10, "minute": 37}
